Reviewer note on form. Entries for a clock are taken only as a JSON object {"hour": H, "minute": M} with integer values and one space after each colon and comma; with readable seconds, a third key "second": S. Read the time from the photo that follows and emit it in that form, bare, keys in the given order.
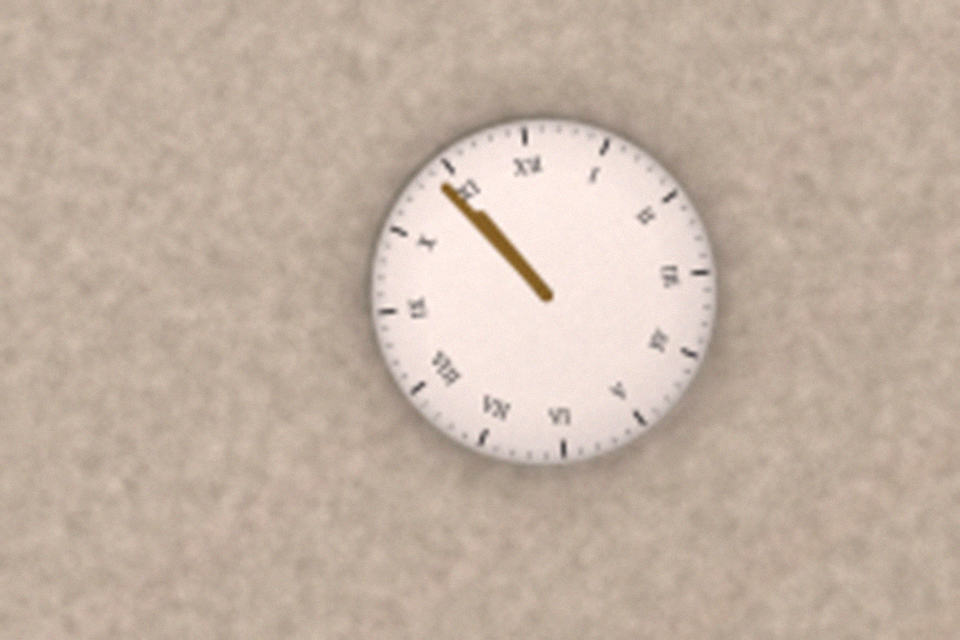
{"hour": 10, "minute": 54}
